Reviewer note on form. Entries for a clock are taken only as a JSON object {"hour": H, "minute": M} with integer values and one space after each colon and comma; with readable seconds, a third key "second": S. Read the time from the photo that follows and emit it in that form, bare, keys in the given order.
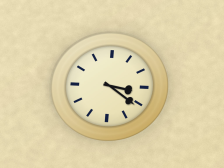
{"hour": 3, "minute": 21}
